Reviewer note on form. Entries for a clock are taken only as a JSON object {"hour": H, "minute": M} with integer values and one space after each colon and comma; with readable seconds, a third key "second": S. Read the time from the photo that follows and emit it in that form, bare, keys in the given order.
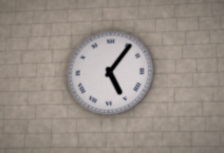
{"hour": 5, "minute": 6}
